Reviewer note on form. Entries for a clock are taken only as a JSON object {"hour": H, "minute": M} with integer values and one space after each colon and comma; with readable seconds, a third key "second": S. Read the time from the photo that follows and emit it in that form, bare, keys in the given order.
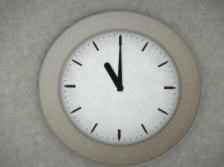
{"hour": 11, "minute": 0}
